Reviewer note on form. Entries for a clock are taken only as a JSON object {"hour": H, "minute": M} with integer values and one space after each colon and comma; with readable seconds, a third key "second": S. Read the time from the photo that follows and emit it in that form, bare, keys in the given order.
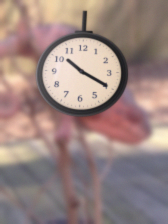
{"hour": 10, "minute": 20}
